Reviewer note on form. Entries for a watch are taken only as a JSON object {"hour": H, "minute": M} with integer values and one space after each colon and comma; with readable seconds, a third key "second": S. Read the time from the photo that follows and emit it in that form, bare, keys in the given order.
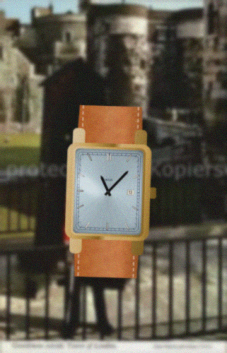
{"hour": 11, "minute": 7}
